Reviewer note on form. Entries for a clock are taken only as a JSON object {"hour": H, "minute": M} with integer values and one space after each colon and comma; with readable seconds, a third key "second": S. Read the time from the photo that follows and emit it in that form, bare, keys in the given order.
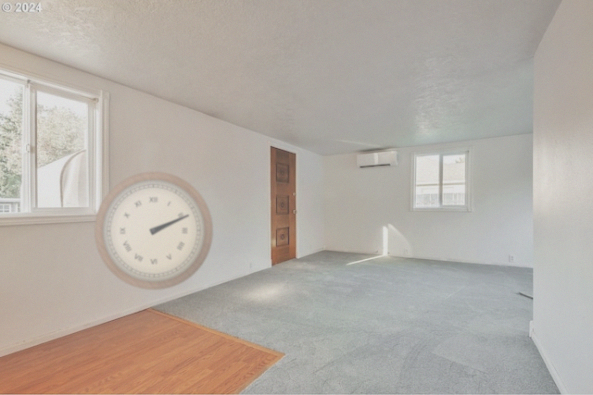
{"hour": 2, "minute": 11}
